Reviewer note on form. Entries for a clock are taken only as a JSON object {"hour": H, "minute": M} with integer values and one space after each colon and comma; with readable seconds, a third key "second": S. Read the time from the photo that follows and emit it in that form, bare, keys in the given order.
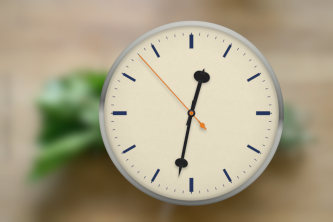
{"hour": 12, "minute": 31, "second": 53}
